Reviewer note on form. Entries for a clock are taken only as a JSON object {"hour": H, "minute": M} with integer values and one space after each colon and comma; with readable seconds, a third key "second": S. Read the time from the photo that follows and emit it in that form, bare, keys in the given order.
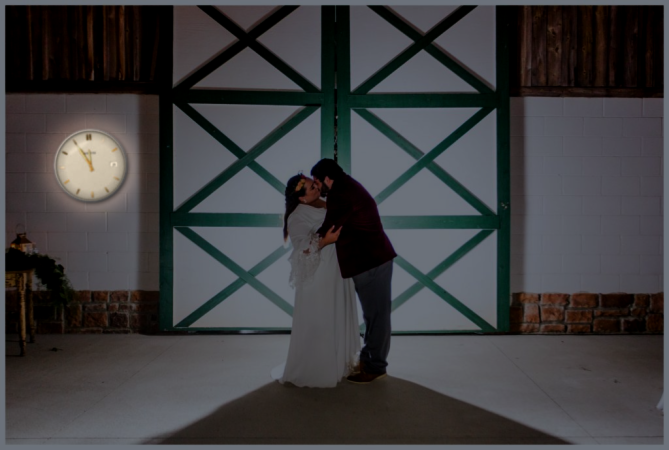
{"hour": 11, "minute": 55}
